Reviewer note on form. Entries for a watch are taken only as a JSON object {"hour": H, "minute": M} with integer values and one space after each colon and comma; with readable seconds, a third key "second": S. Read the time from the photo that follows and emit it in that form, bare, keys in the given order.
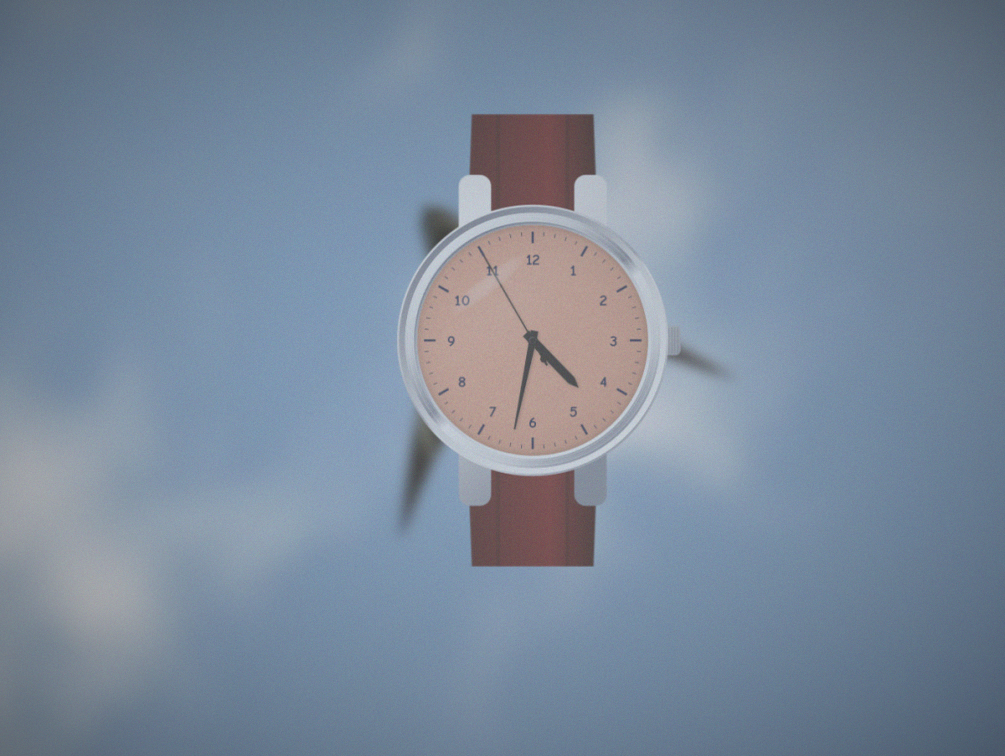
{"hour": 4, "minute": 31, "second": 55}
